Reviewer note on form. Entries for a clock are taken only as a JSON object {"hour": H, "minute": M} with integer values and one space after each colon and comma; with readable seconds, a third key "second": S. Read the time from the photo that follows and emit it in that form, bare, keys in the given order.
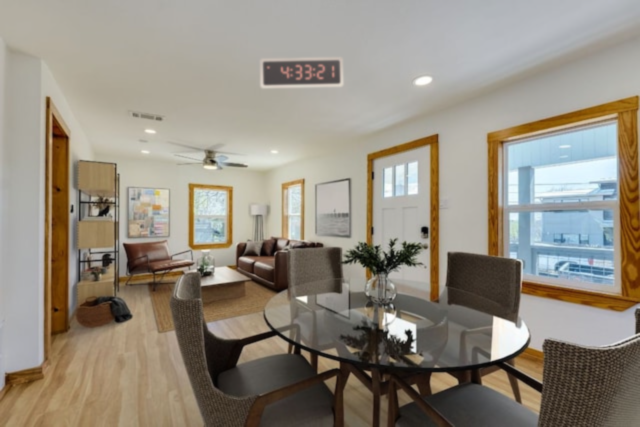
{"hour": 4, "minute": 33, "second": 21}
